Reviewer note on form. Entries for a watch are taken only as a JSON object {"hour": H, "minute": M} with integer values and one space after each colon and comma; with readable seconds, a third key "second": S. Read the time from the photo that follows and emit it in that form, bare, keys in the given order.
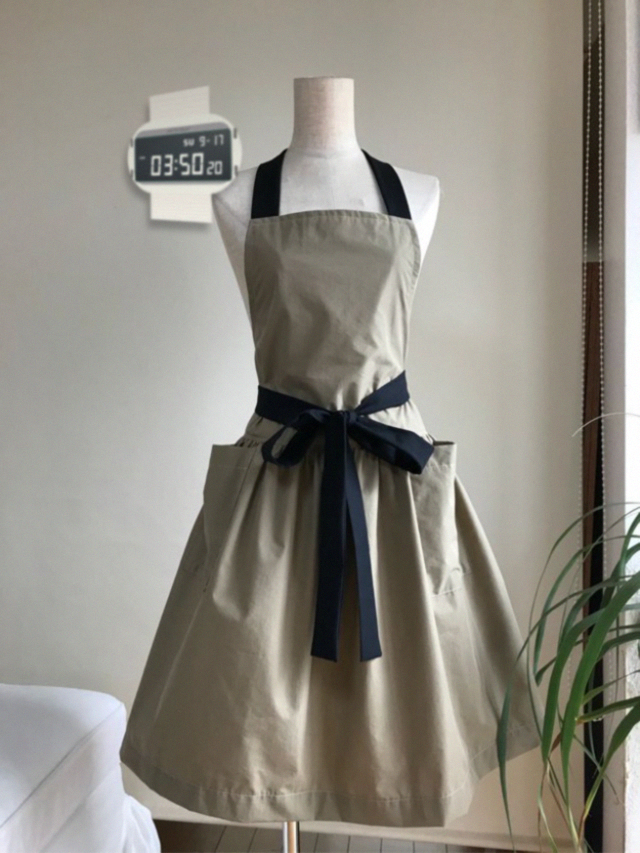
{"hour": 3, "minute": 50}
